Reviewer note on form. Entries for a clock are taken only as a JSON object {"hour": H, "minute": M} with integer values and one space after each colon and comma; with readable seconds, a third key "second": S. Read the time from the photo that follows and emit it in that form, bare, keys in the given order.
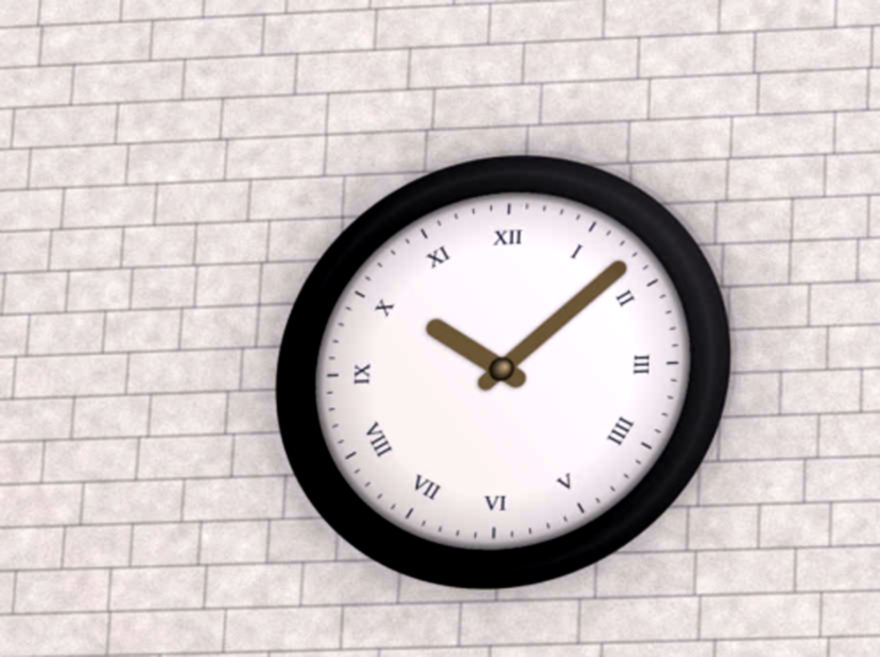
{"hour": 10, "minute": 8}
